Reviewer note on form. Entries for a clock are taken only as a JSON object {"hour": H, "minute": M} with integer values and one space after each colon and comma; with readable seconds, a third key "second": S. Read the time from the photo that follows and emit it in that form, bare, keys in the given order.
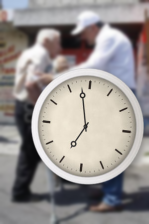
{"hour": 6, "minute": 58}
